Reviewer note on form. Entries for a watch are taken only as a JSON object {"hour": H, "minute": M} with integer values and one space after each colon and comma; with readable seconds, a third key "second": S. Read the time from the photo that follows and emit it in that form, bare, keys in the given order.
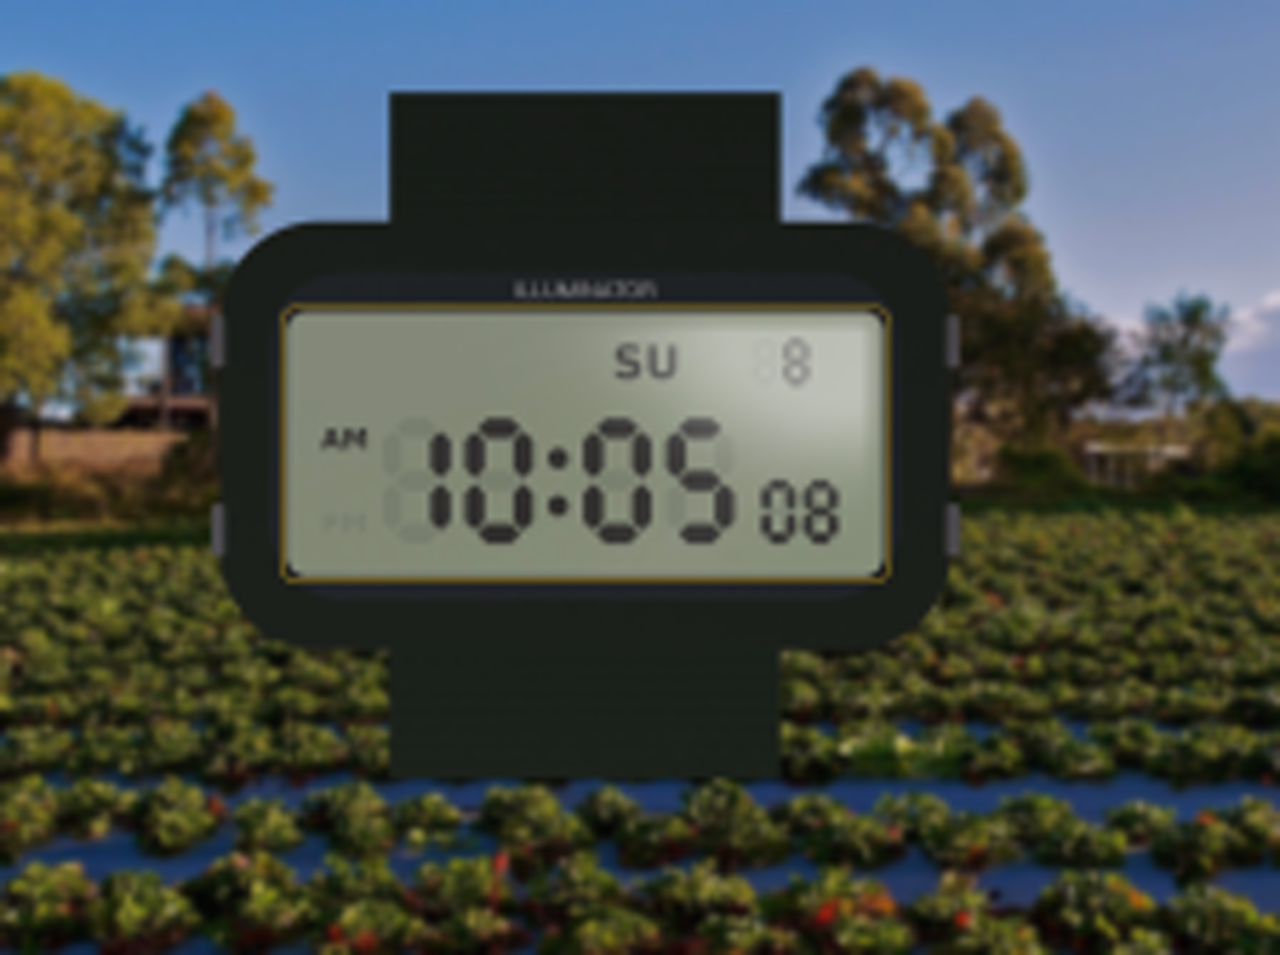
{"hour": 10, "minute": 5, "second": 8}
